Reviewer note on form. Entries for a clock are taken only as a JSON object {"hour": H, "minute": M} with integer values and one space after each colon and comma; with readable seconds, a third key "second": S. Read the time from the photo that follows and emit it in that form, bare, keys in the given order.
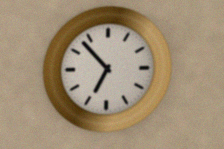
{"hour": 6, "minute": 53}
